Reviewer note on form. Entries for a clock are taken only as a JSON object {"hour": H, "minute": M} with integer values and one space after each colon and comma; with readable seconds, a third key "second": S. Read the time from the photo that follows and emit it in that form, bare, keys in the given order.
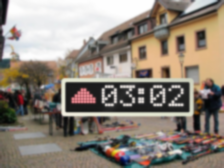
{"hour": 3, "minute": 2}
